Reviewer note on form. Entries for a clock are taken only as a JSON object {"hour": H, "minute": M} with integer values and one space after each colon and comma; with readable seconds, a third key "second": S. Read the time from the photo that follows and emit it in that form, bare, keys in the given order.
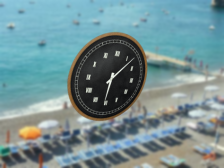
{"hour": 6, "minute": 7}
